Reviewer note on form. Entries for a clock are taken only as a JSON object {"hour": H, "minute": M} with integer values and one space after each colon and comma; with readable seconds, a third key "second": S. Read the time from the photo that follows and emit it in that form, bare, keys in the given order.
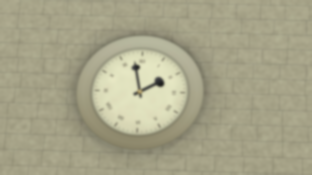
{"hour": 1, "minute": 58}
